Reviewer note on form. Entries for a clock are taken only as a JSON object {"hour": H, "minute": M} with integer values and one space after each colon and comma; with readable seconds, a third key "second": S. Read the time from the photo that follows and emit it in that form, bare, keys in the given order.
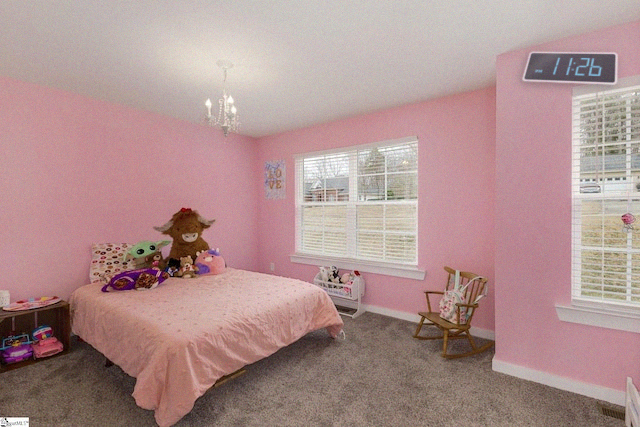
{"hour": 11, "minute": 26}
